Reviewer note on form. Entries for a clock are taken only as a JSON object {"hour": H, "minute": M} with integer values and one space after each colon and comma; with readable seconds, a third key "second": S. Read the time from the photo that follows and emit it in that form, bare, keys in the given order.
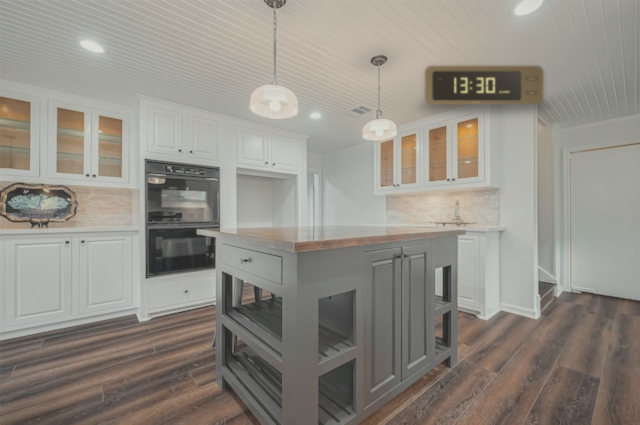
{"hour": 13, "minute": 30}
